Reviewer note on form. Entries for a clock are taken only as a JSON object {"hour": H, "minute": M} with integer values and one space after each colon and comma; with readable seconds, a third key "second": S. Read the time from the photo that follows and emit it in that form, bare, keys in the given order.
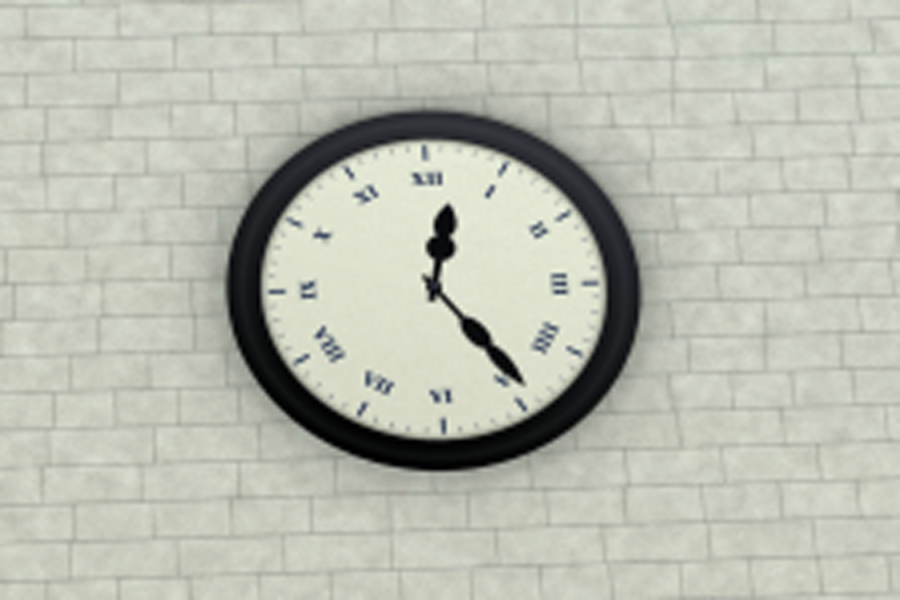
{"hour": 12, "minute": 24}
